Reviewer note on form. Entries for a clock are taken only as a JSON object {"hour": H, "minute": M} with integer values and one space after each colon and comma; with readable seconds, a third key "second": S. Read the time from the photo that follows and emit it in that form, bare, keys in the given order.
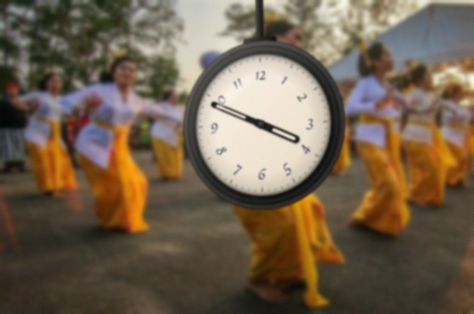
{"hour": 3, "minute": 49}
